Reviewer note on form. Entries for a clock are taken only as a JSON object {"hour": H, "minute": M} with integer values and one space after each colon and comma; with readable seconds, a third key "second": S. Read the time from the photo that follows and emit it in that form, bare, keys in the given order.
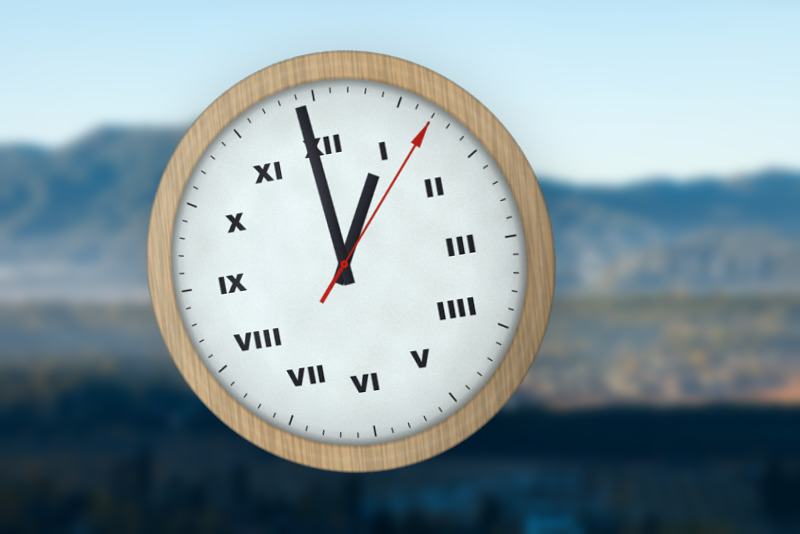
{"hour": 12, "minute": 59, "second": 7}
